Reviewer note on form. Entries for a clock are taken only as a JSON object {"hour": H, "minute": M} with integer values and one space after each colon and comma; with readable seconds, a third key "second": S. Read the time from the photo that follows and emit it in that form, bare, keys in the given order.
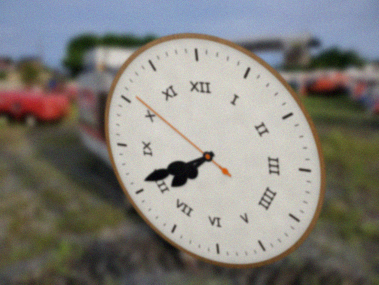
{"hour": 7, "minute": 40, "second": 51}
